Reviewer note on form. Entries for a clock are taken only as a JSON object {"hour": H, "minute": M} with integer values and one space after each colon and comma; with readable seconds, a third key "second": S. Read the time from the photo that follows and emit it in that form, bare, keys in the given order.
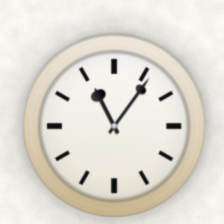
{"hour": 11, "minute": 6}
